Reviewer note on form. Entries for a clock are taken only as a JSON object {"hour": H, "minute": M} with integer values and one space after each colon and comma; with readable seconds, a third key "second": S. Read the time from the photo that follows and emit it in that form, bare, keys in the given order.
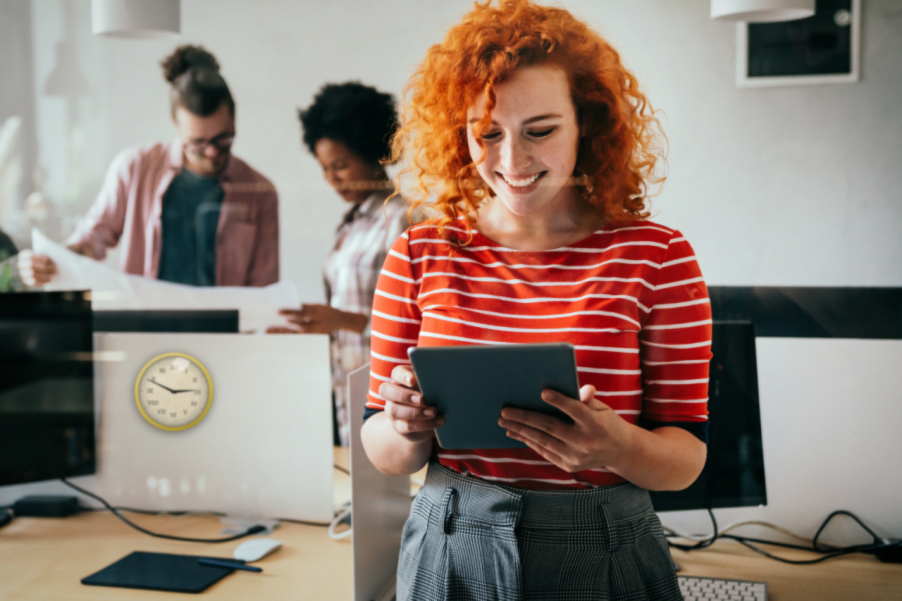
{"hour": 2, "minute": 49}
